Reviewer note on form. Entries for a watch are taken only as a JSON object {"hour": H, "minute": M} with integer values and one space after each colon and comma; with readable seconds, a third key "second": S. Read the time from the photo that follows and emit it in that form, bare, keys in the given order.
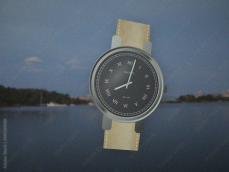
{"hour": 8, "minute": 2}
